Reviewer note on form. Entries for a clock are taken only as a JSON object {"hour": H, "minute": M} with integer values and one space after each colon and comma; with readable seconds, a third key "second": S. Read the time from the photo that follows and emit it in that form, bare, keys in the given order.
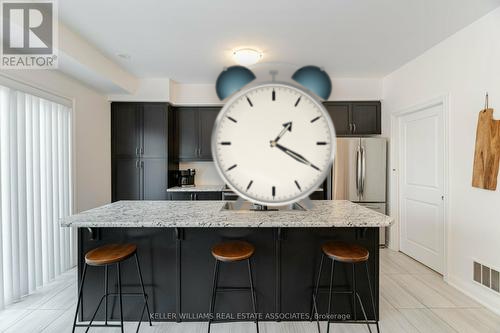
{"hour": 1, "minute": 20}
